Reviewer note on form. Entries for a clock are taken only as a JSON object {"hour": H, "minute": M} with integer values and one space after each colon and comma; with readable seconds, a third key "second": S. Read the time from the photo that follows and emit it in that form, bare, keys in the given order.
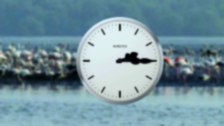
{"hour": 2, "minute": 15}
